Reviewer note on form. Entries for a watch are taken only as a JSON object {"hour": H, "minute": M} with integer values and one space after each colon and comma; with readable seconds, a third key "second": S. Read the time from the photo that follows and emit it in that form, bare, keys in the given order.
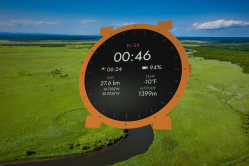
{"hour": 0, "minute": 46}
